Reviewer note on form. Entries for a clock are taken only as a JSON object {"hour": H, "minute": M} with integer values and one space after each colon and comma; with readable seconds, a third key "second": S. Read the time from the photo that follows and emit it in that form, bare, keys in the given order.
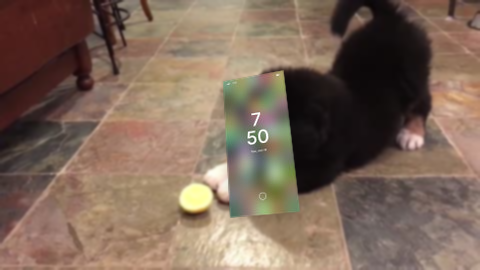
{"hour": 7, "minute": 50}
